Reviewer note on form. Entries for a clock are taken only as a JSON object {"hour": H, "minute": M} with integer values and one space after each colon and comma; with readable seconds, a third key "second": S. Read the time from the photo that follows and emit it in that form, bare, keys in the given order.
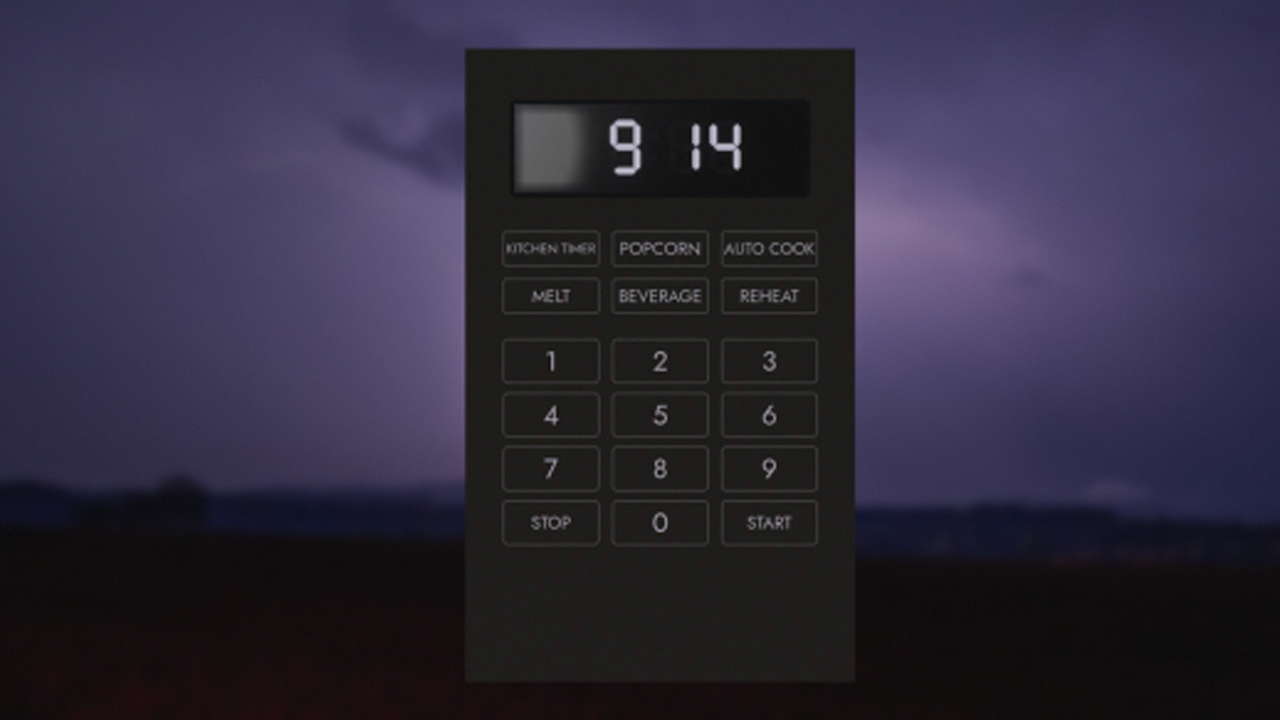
{"hour": 9, "minute": 14}
